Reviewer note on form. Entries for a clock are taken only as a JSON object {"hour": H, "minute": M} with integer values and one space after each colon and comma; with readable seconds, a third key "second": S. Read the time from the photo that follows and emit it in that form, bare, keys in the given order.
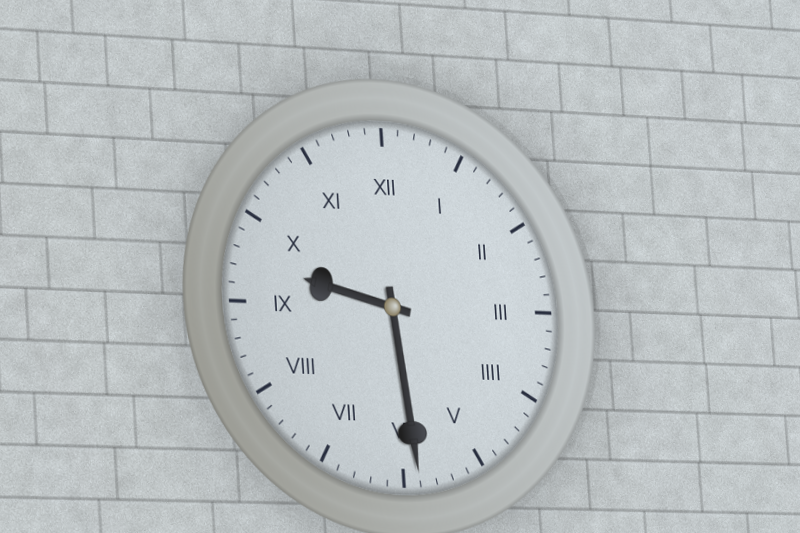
{"hour": 9, "minute": 29}
